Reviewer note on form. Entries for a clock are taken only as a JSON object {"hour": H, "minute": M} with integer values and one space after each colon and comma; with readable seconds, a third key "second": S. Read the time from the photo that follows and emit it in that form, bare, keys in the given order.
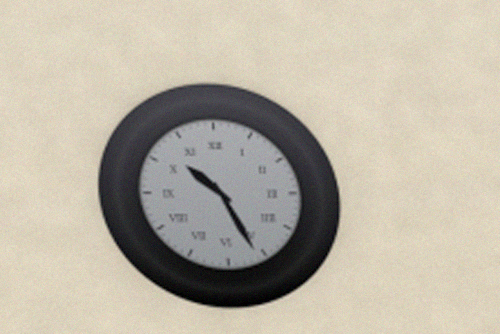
{"hour": 10, "minute": 26}
